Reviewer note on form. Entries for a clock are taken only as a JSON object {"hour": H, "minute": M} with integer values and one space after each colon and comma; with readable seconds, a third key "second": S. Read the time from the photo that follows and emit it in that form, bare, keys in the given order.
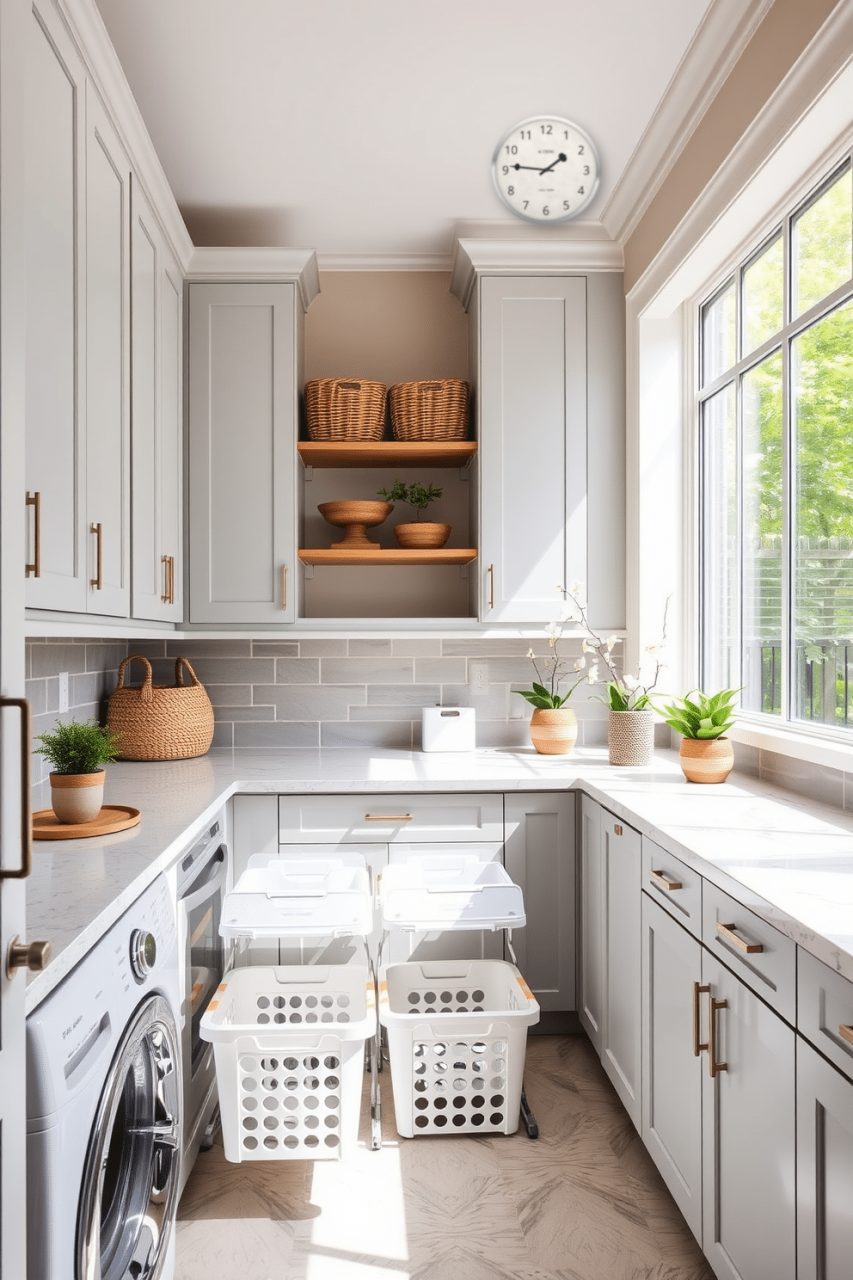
{"hour": 1, "minute": 46}
